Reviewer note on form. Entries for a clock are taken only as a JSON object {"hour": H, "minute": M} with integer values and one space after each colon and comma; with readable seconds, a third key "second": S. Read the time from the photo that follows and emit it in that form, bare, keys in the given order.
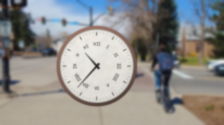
{"hour": 10, "minute": 37}
